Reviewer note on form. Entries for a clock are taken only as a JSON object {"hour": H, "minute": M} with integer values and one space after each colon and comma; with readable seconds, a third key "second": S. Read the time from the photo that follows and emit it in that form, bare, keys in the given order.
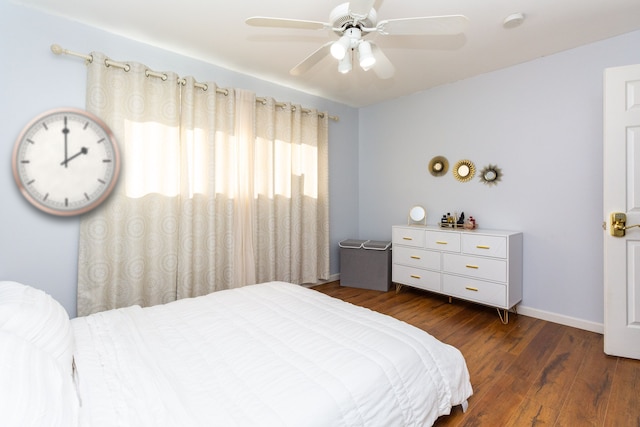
{"hour": 2, "minute": 0}
